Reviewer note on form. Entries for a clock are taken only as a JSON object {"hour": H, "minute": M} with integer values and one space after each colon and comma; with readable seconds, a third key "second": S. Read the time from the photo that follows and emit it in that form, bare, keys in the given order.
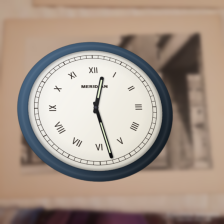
{"hour": 12, "minute": 28}
